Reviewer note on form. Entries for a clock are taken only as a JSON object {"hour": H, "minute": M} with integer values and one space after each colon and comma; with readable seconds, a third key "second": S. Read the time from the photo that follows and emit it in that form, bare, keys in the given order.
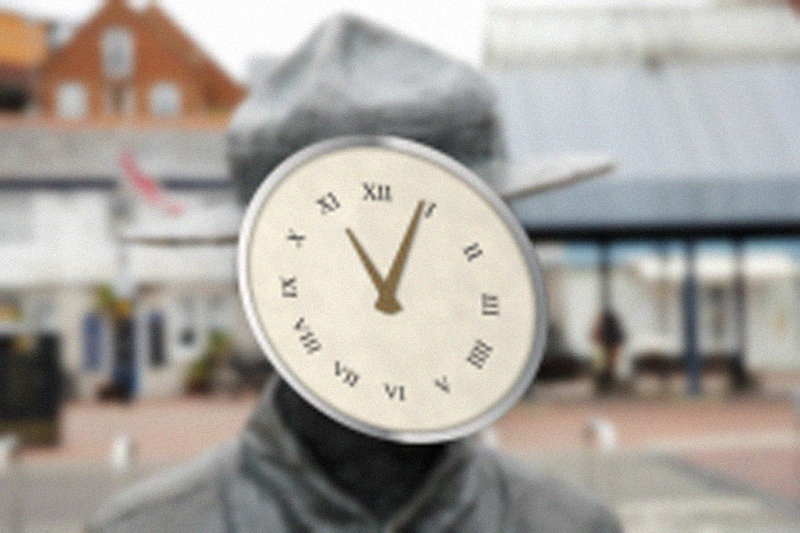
{"hour": 11, "minute": 4}
